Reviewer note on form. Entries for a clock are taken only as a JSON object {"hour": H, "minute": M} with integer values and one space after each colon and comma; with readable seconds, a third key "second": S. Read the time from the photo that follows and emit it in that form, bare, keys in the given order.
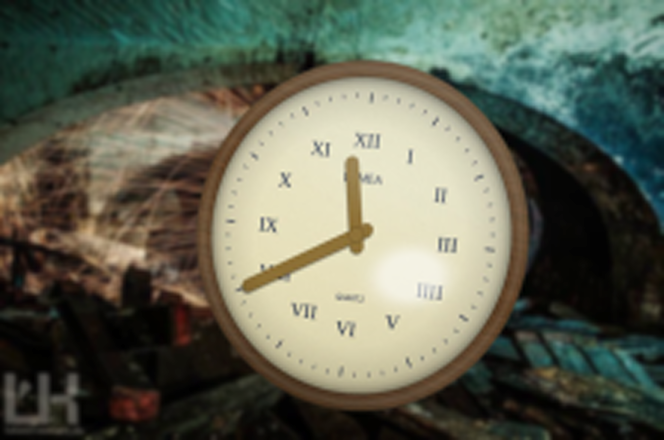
{"hour": 11, "minute": 40}
